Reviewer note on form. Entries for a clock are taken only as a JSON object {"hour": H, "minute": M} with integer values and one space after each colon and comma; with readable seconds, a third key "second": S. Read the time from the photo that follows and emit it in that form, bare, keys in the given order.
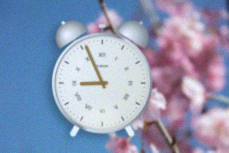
{"hour": 8, "minute": 56}
